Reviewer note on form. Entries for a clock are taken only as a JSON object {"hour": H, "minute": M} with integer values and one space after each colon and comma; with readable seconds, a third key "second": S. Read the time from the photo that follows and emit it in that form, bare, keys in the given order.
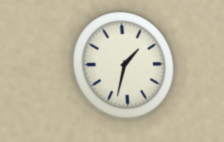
{"hour": 1, "minute": 33}
